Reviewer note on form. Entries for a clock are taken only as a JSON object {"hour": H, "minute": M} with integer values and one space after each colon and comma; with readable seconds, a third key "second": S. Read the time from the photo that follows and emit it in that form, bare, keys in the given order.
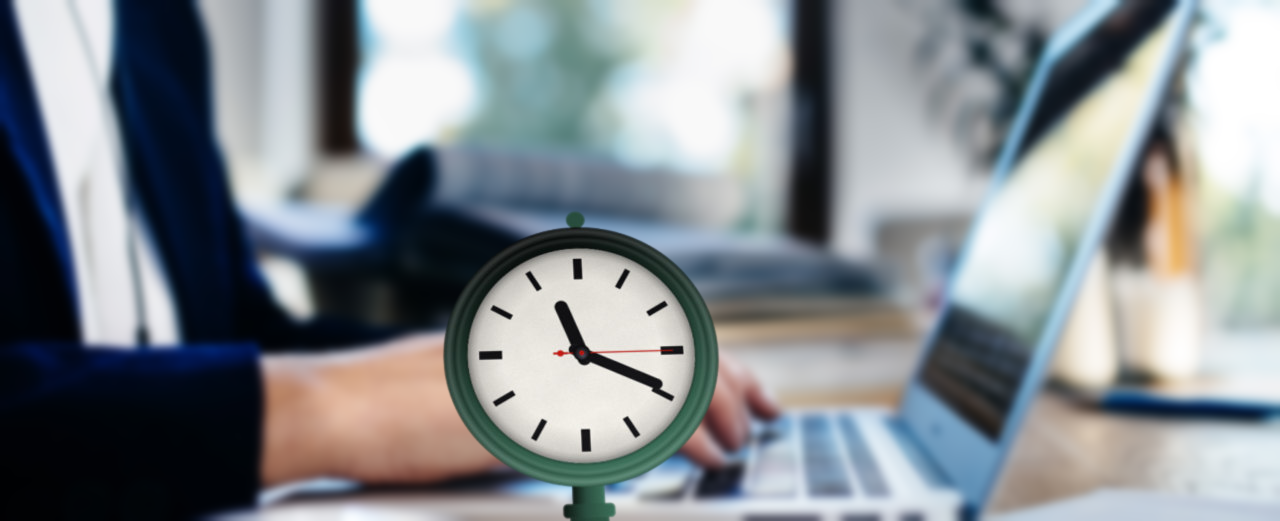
{"hour": 11, "minute": 19, "second": 15}
